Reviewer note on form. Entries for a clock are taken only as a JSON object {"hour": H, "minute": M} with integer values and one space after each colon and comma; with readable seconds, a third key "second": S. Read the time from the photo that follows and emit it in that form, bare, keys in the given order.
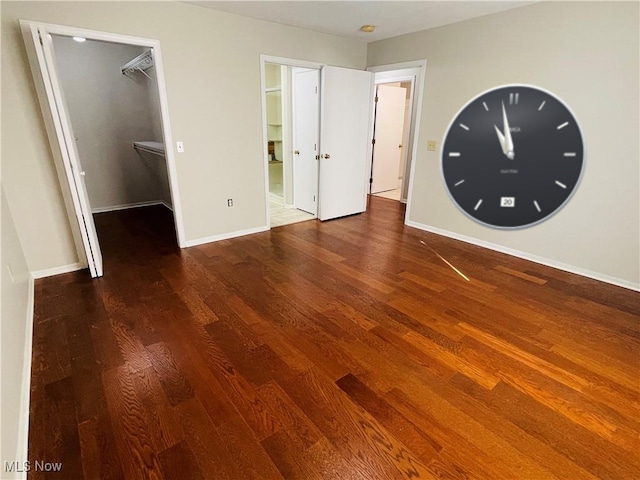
{"hour": 10, "minute": 58}
